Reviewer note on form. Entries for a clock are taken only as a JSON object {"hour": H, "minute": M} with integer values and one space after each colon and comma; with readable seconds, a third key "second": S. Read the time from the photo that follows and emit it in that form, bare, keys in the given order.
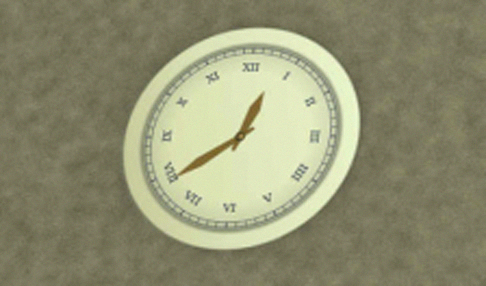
{"hour": 12, "minute": 39}
